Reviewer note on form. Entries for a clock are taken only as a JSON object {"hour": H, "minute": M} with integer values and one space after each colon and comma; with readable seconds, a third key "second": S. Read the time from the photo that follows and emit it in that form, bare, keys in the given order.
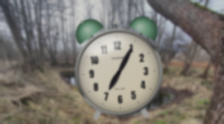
{"hour": 7, "minute": 5}
